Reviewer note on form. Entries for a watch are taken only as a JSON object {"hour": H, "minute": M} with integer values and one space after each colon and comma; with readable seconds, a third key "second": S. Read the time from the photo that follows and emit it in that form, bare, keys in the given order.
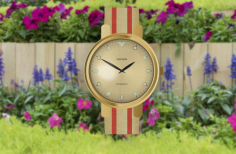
{"hour": 1, "minute": 50}
